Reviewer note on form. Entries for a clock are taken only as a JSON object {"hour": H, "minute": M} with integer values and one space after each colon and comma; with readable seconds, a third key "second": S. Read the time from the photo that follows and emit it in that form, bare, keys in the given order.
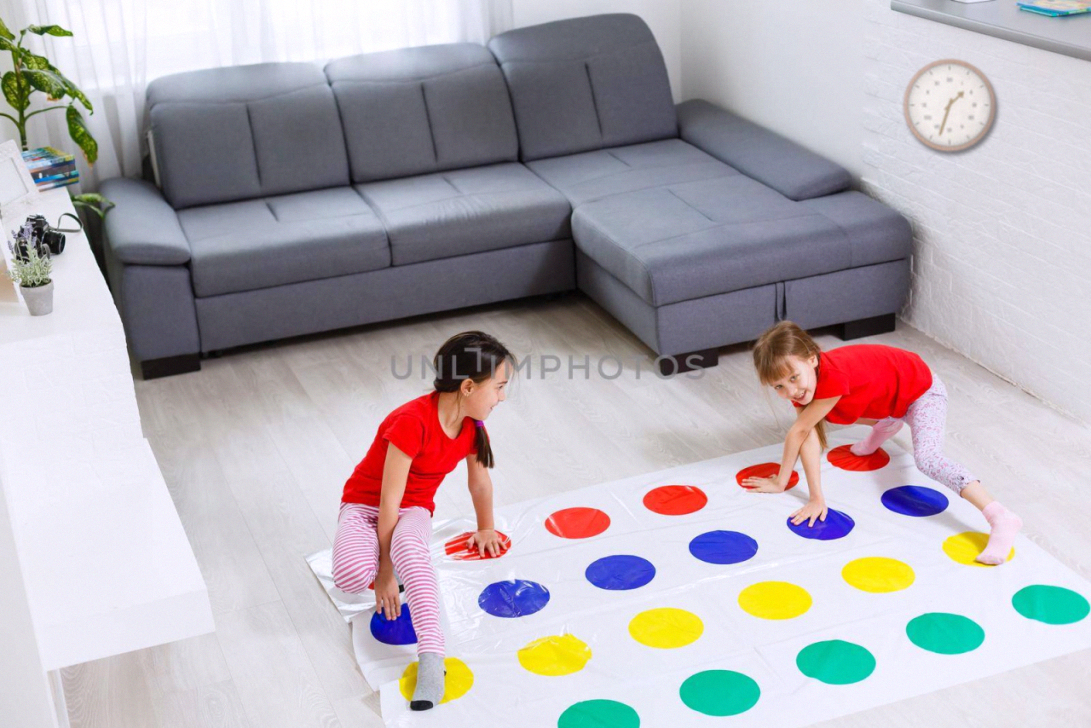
{"hour": 1, "minute": 33}
